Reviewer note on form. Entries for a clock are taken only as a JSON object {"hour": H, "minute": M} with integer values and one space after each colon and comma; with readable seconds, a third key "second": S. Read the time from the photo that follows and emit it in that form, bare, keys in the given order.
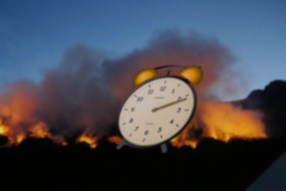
{"hour": 2, "minute": 11}
